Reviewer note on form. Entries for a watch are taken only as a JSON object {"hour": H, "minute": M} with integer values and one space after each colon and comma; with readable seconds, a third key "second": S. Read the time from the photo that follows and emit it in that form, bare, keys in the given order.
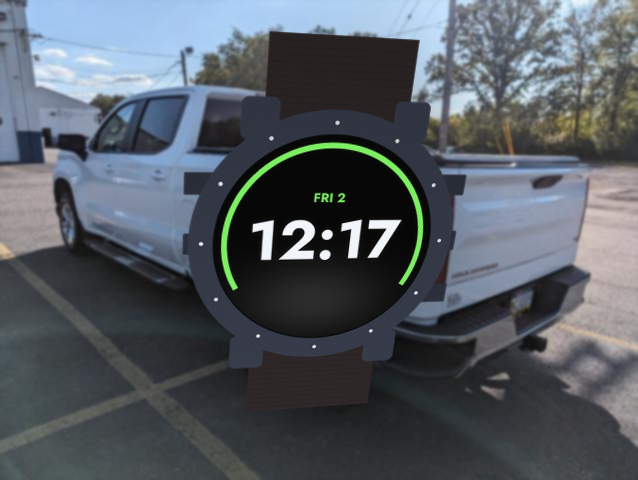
{"hour": 12, "minute": 17}
